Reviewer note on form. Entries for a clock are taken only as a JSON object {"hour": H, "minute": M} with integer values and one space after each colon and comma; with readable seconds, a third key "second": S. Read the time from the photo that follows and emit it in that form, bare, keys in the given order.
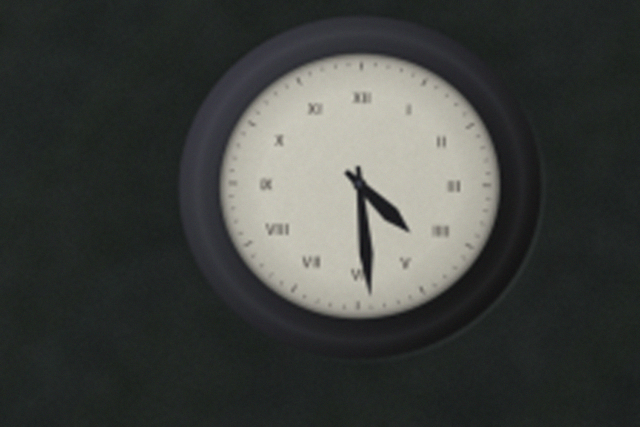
{"hour": 4, "minute": 29}
